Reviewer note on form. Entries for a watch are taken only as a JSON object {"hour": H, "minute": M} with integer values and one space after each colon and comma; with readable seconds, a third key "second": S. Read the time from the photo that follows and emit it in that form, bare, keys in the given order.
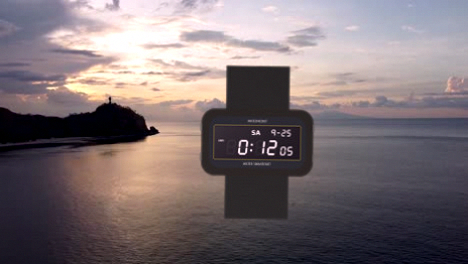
{"hour": 0, "minute": 12, "second": 5}
